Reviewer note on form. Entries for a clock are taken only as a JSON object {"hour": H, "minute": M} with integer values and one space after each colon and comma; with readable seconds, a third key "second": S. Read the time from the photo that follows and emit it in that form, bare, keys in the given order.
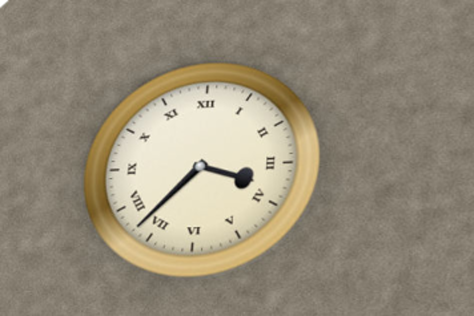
{"hour": 3, "minute": 37}
